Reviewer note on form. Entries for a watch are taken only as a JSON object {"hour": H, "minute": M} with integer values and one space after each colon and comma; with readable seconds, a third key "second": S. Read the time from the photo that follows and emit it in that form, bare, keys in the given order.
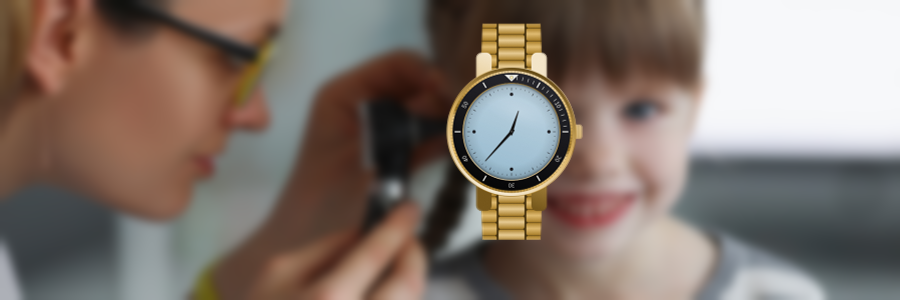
{"hour": 12, "minute": 37}
